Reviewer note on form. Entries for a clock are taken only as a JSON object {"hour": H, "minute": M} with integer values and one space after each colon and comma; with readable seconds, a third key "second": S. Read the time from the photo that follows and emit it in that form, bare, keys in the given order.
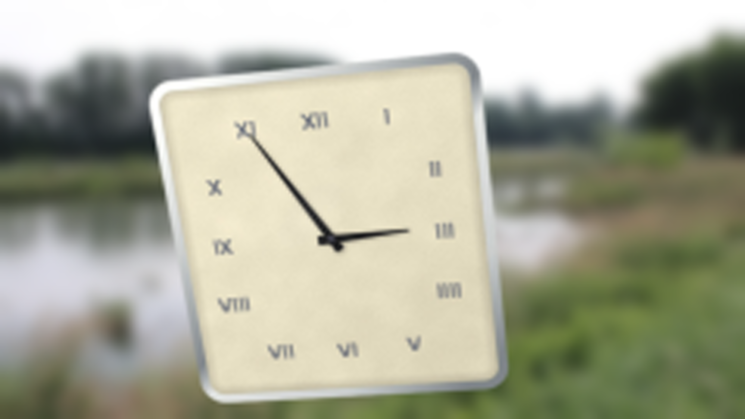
{"hour": 2, "minute": 55}
